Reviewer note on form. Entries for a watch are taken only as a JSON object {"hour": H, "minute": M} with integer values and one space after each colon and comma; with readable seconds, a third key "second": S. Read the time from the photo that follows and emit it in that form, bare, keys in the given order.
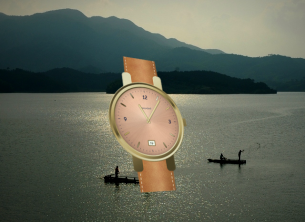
{"hour": 11, "minute": 6}
